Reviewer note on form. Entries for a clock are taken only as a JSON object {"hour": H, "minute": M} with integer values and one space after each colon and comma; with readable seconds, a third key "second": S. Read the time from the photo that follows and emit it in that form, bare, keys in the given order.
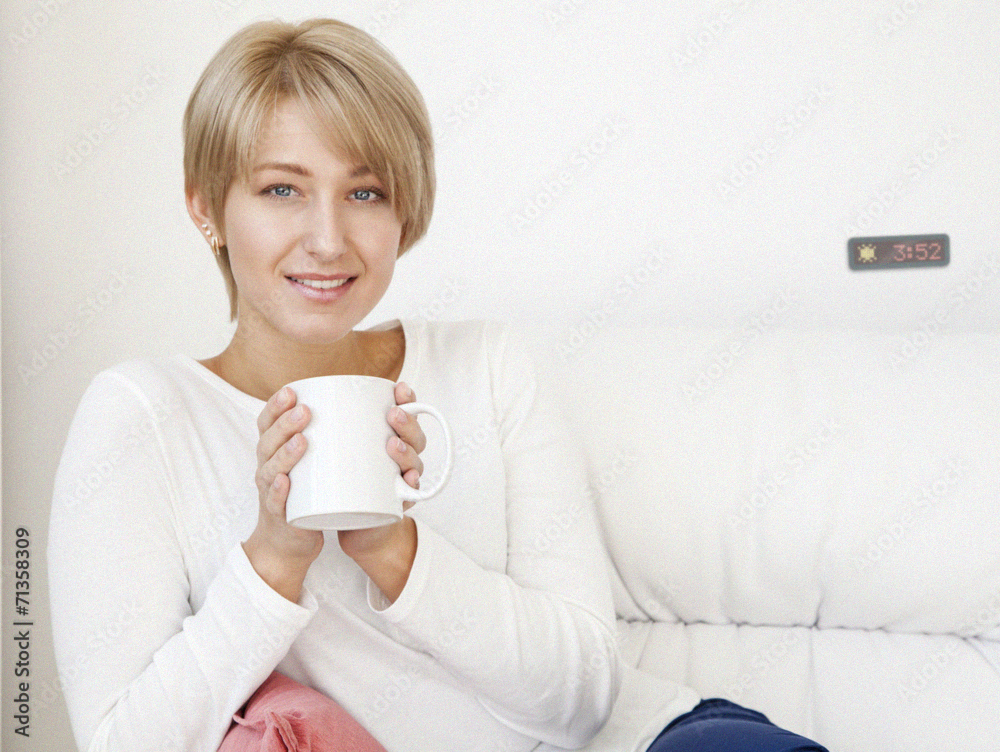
{"hour": 3, "minute": 52}
